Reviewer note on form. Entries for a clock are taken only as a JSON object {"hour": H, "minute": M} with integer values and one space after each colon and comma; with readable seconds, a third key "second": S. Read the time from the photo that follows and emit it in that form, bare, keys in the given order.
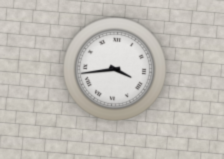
{"hour": 3, "minute": 43}
